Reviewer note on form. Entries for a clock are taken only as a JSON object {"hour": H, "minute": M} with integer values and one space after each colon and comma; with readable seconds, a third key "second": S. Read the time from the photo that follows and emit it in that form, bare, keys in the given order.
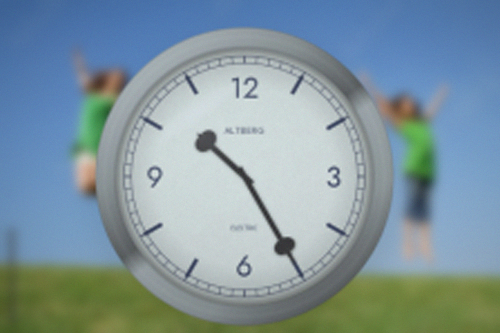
{"hour": 10, "minute": 25}
